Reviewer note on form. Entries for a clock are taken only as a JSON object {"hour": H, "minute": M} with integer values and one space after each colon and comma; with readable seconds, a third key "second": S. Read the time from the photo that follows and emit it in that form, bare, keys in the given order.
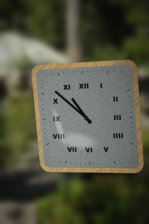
{"hour": 10, "minute": 52}
